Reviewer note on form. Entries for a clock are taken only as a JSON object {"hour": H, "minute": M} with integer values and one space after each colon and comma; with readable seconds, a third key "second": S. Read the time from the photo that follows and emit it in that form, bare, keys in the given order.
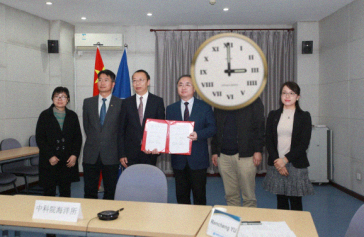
{"hour": 3, "minute": 0}
